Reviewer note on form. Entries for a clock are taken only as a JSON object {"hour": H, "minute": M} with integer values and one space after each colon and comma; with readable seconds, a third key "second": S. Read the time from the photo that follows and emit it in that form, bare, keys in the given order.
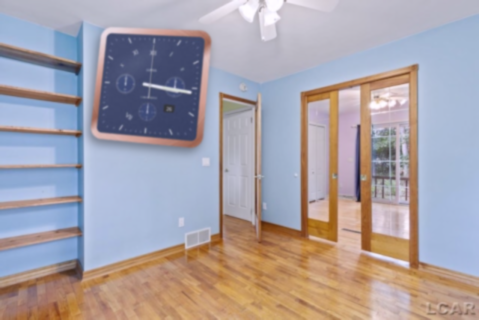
{"hour": 3, "minute": 16}
